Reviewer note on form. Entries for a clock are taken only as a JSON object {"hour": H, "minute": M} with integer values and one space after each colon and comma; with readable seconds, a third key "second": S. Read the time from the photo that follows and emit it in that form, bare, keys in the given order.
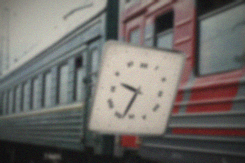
{"hour": 9, "minute": 33}
